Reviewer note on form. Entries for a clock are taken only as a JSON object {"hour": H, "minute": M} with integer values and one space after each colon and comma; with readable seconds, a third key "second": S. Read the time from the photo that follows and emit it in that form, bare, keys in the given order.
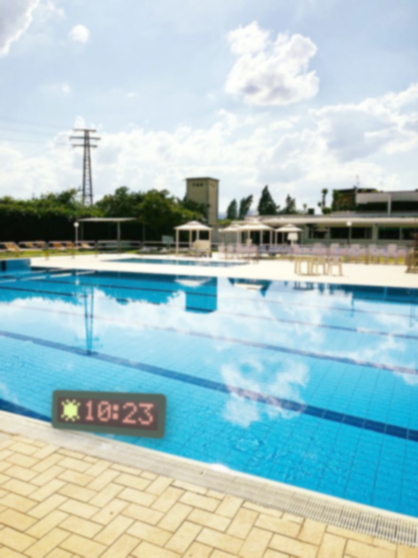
{"hour": 10, "minute": 23}
